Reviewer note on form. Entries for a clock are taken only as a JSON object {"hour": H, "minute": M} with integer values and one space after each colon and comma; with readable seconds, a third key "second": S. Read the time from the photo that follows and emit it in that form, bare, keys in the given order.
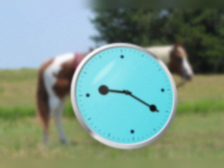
{"hour": 9, "minute": 21}
